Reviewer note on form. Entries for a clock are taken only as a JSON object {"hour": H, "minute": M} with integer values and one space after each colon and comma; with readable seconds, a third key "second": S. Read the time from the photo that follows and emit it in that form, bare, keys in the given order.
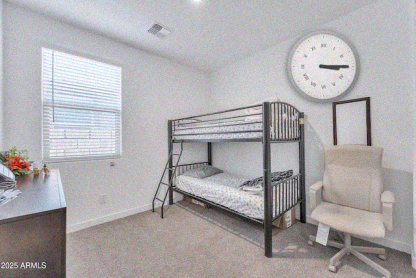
{"hour": 3, "minute": 15}
